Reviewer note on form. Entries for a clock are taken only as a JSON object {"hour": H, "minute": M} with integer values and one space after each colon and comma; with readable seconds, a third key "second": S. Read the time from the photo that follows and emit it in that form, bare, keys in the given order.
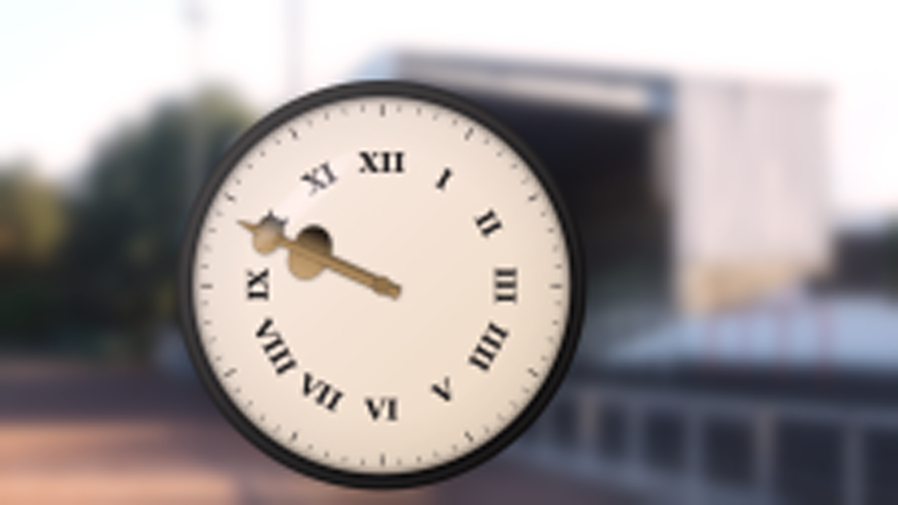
{"hour": 9, "minute": 49}
